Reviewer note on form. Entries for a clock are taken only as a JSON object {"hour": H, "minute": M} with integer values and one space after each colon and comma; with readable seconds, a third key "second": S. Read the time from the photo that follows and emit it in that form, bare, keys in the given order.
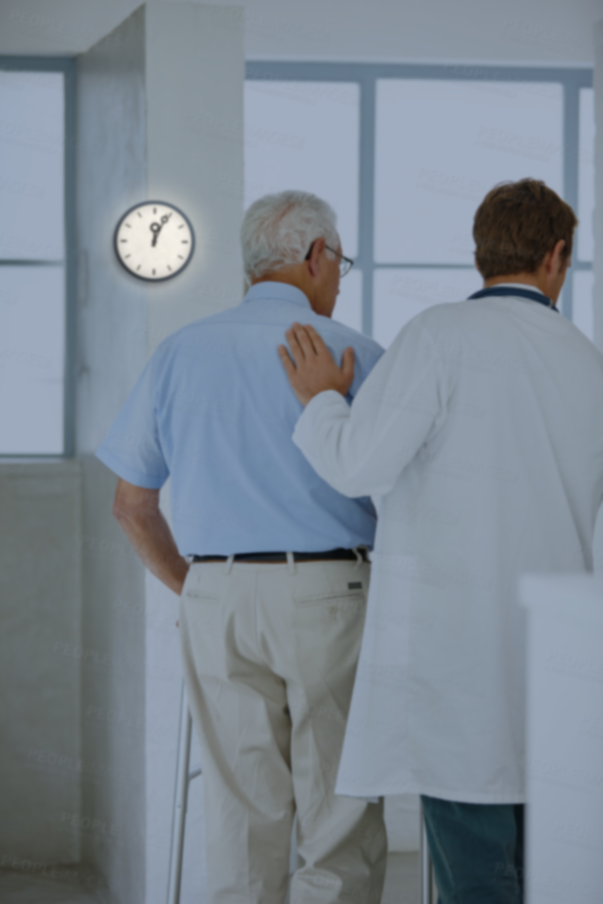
{"hour": 12, "minute": 4}
